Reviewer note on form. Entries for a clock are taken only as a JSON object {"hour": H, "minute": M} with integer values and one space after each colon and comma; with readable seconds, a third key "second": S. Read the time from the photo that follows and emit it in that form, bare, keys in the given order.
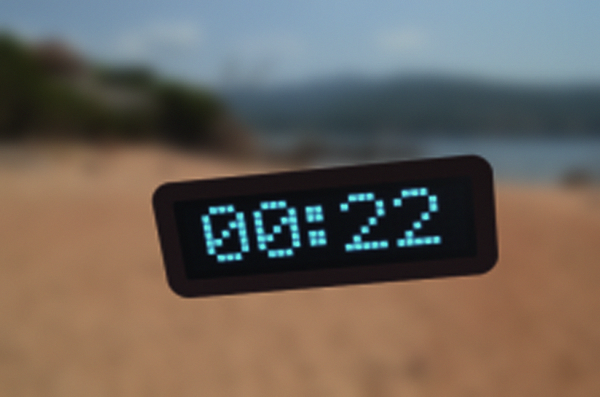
{"hour": 0, "minute": 22}
